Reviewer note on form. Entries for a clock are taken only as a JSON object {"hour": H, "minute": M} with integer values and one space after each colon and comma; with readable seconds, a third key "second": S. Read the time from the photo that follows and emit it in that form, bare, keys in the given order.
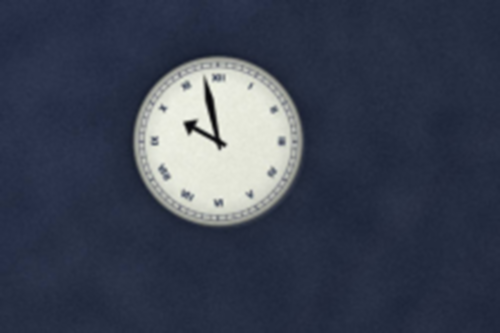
{"hour": 9, "minute": 58}
